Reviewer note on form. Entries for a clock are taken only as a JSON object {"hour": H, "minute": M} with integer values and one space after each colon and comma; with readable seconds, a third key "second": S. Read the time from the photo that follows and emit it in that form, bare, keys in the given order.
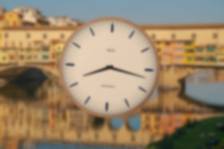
{"hour": 8, "minute": 17}
